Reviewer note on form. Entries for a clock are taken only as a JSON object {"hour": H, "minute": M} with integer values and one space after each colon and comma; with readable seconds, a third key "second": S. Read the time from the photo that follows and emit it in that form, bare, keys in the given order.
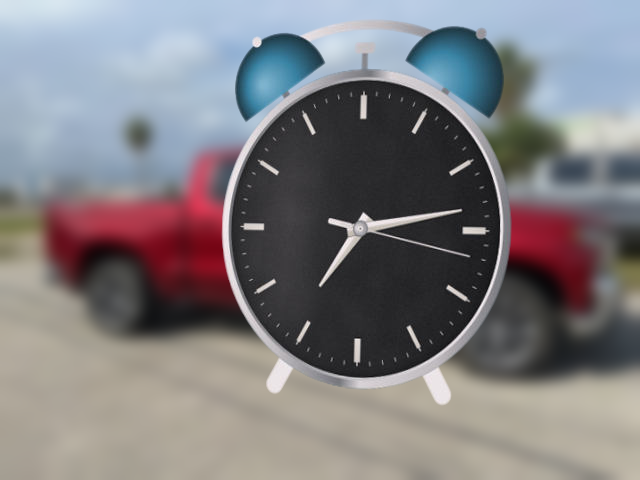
{"hour": 7, "minute": 13, "second": 17}
